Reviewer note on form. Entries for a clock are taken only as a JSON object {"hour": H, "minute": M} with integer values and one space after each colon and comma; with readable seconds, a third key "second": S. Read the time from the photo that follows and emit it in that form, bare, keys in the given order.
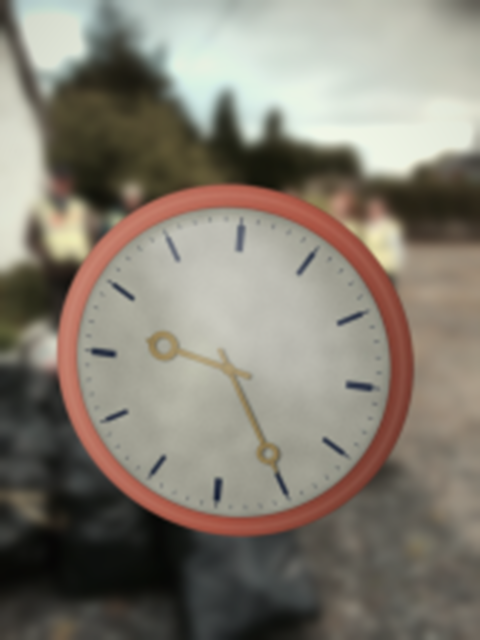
{"hour": 9, "minute": 25}
